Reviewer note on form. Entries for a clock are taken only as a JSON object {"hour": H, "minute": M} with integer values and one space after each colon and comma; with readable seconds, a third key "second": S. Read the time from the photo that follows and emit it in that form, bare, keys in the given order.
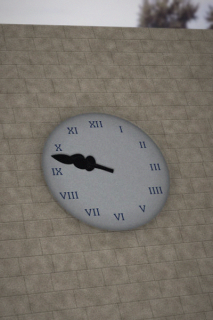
{"hour": 9, "minute": 48}
